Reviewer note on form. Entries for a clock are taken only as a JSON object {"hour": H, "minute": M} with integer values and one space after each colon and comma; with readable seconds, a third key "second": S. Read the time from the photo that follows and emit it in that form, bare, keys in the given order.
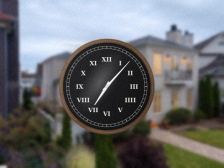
{"hour": 7, "minute": 7}
